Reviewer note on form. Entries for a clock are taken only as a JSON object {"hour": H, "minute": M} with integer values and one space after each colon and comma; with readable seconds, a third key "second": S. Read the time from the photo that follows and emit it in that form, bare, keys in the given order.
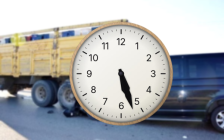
{"hour": 5, "minute": 27}
